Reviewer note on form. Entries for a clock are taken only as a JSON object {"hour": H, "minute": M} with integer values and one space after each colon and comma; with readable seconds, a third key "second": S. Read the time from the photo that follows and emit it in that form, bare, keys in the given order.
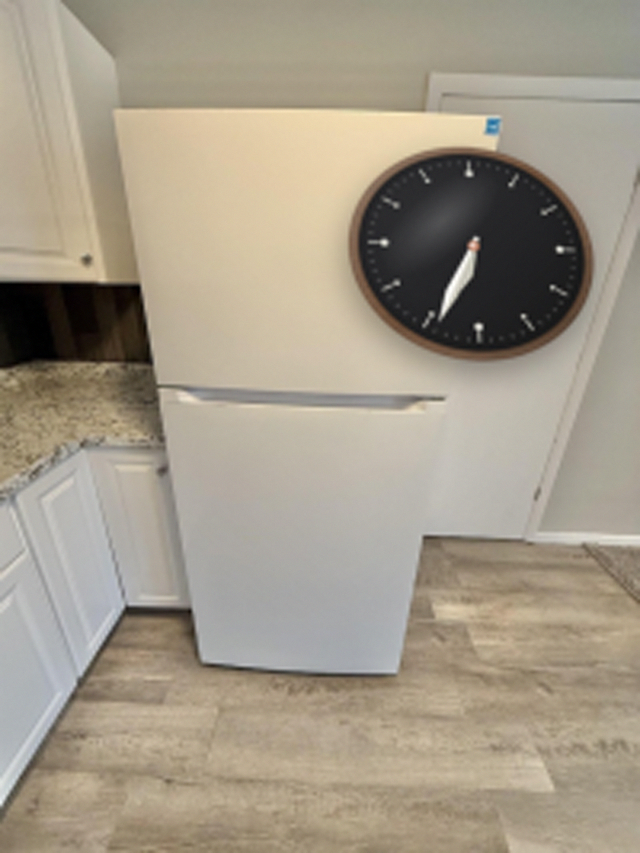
{"hour": 6, "minute": 34}
